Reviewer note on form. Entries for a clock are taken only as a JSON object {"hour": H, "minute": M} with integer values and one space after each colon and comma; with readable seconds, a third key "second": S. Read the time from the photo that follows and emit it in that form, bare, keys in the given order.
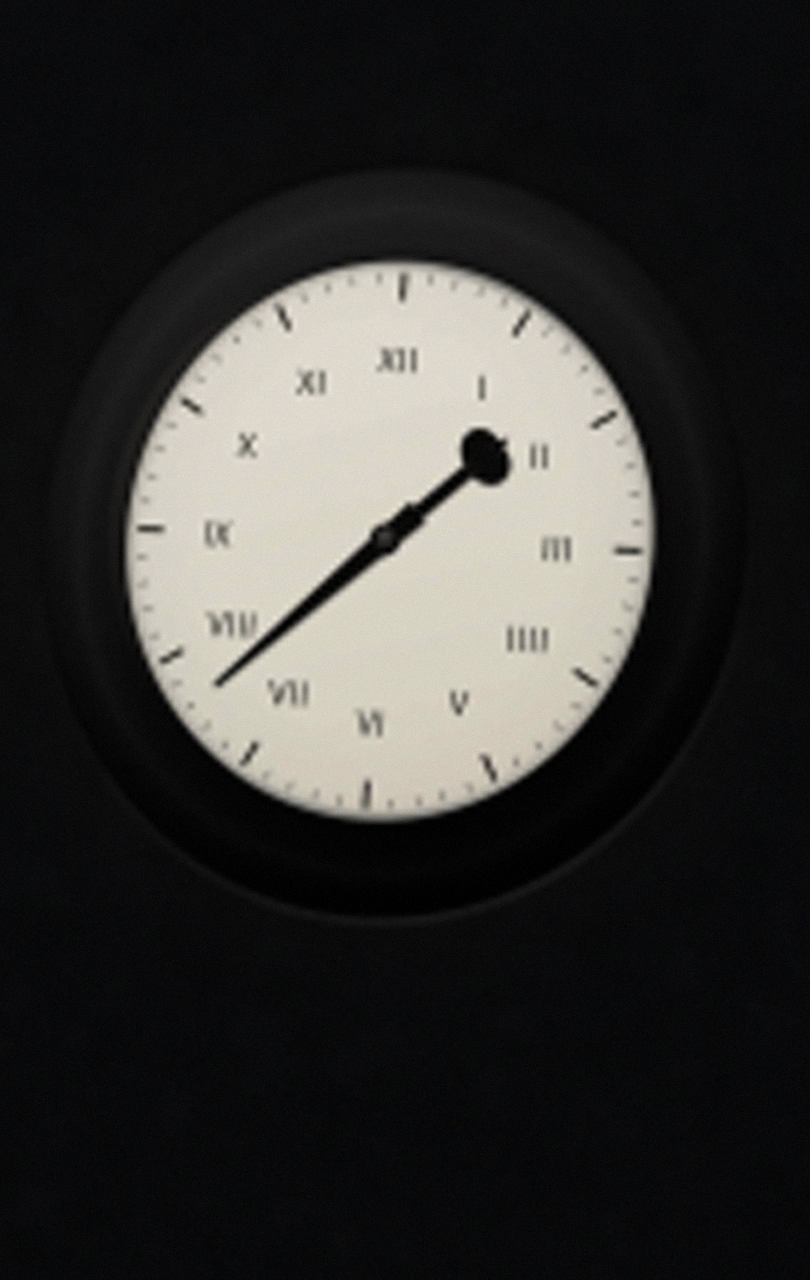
{"hour": 1, "minute": 38}
